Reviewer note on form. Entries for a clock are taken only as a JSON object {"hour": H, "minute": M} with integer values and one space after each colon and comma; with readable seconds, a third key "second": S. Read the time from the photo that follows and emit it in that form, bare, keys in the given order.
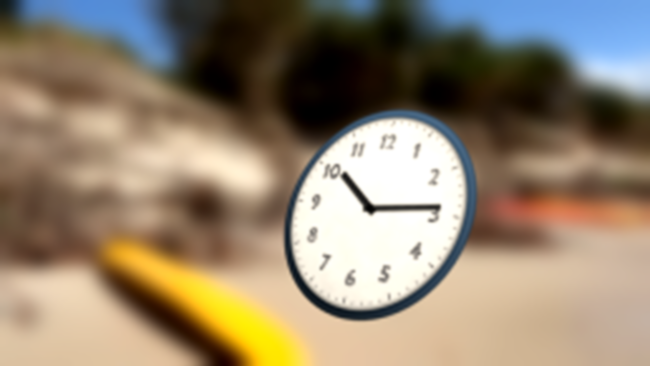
{"hour": 10, "minute": 14}
